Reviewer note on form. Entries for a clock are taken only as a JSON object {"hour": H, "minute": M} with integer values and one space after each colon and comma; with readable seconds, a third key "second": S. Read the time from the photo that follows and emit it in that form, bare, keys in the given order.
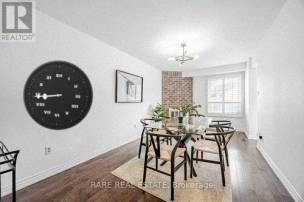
{"hour": 8, "minute": 44}
